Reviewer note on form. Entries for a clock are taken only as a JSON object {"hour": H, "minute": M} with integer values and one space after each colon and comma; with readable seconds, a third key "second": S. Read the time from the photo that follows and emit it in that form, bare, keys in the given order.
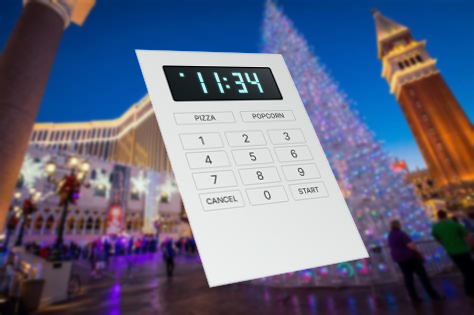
{"hour": 11, "minute": 34}
